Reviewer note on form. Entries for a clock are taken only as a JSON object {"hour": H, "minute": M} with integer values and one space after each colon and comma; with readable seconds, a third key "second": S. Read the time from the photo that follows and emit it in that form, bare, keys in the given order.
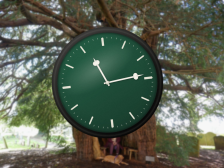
{"hour": 11, "minute": 14}
